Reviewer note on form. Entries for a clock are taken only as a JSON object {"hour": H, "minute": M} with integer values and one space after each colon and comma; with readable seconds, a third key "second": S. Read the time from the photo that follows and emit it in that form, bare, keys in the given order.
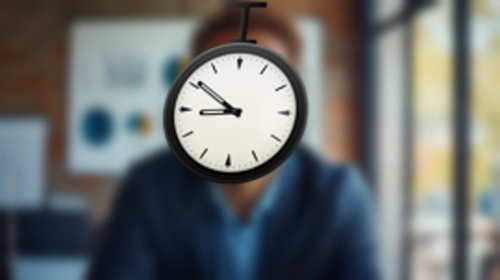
{"hour": 8, "minute": 51}
